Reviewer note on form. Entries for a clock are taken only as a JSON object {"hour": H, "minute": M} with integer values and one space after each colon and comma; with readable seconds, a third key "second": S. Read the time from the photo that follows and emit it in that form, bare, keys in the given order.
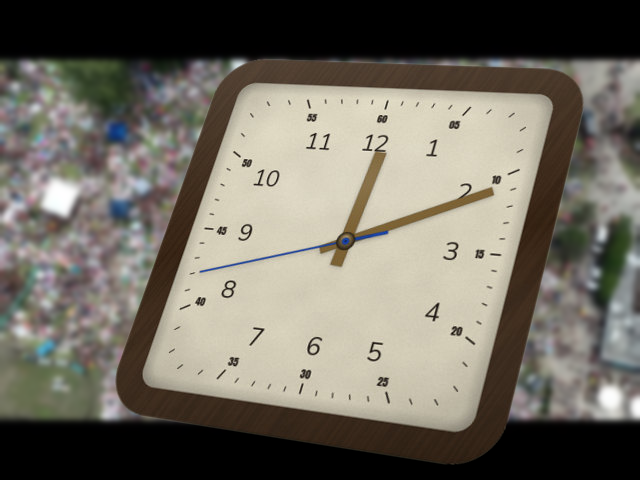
{"hour": 12, "minute": 10, "second": 42}
